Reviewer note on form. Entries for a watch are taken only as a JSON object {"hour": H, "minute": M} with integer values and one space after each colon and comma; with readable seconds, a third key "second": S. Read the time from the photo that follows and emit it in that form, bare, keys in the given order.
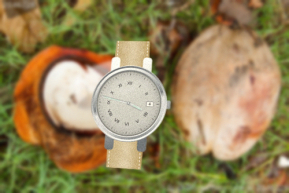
{"hour": 3, "minute": 47}
